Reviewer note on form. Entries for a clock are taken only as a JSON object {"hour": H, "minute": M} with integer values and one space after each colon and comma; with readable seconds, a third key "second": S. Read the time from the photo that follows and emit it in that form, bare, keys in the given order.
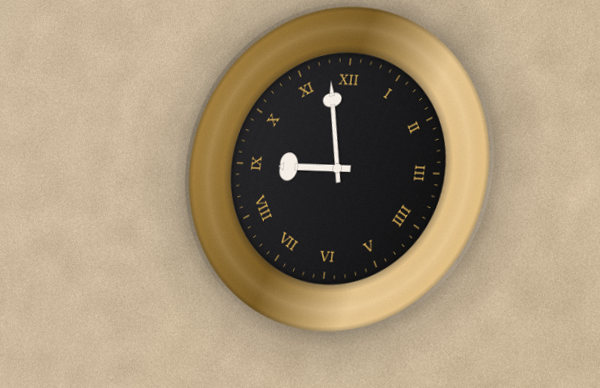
{"hour": 8, "minute": 58}
